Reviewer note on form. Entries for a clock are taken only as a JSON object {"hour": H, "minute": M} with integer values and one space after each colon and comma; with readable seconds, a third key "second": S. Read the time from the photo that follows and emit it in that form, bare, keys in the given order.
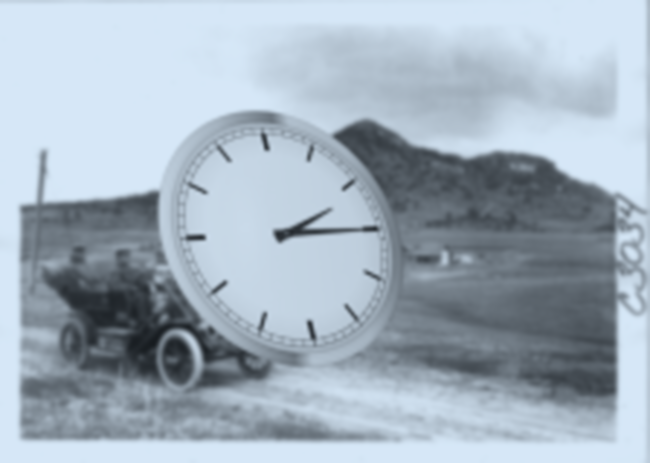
{"hour": 2, "minute": 15}
